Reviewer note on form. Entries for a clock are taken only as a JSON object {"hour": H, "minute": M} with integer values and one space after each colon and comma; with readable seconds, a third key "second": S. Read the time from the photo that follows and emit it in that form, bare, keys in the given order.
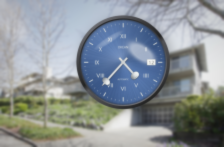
{"hour": 4, "minute": 37}
